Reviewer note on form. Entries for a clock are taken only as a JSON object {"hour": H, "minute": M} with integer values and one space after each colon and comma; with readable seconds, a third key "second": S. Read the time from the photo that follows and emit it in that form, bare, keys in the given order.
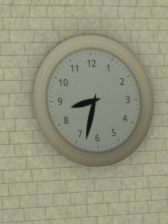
{"hour": 8, "minute": 33}
